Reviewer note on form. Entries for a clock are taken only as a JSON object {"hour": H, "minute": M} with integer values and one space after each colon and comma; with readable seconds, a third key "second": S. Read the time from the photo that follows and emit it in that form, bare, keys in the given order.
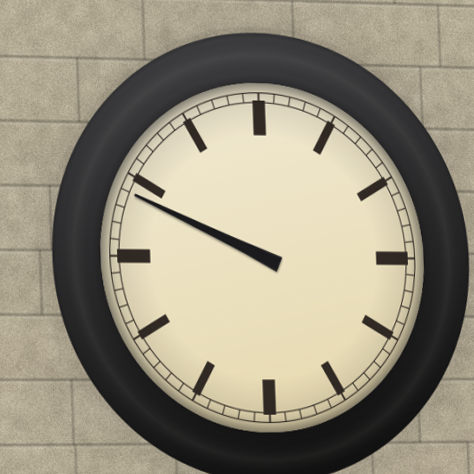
{"hour": 9, "minute": 49}
